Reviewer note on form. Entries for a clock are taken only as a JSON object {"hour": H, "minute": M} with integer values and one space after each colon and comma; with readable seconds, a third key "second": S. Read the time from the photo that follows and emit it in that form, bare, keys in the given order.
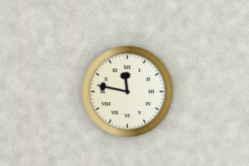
{"hour": 11, "minute": 47}
